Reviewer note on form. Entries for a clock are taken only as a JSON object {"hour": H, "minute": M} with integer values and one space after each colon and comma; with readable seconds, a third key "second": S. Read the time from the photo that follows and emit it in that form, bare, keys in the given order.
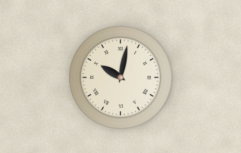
{"hour": 10, "minute": 2}
